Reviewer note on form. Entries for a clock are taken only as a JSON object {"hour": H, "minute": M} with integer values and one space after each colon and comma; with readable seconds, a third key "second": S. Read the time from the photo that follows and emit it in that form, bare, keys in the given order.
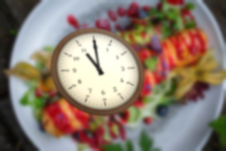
{"hour": 11, "minute": 0}
